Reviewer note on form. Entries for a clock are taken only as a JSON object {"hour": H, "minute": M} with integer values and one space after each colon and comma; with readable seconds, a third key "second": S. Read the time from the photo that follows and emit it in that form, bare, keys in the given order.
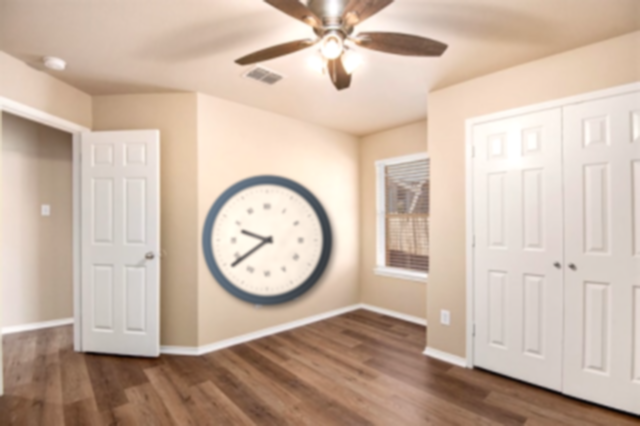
{"hour": 9, "minute": 39}
